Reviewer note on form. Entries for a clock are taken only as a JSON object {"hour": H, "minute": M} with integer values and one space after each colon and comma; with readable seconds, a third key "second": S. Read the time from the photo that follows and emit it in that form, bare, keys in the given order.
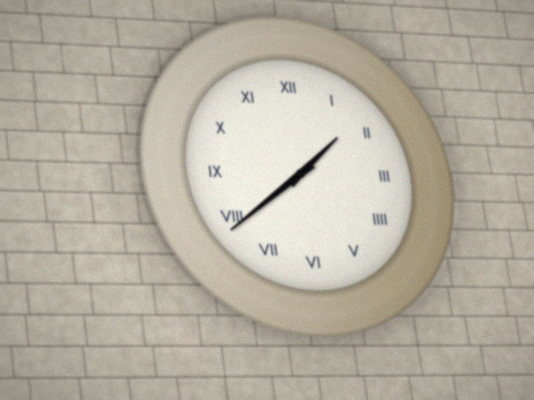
{"hour": 1, "minute": 39}
